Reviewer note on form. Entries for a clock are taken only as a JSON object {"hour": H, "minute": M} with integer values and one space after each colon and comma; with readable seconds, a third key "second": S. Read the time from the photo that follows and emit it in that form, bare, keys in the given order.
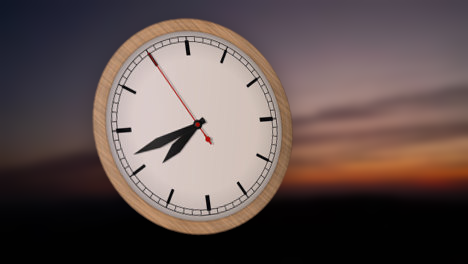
{"hour": 7, "minute": 41, "second": 55}
